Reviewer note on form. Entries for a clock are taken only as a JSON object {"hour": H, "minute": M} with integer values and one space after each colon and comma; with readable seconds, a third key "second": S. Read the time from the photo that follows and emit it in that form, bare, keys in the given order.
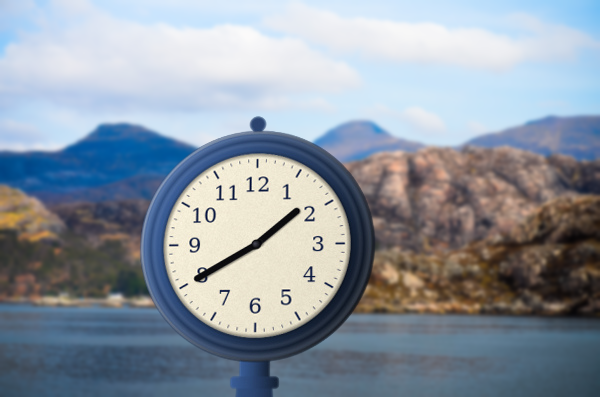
{"hour": 1, "minute": 40}
